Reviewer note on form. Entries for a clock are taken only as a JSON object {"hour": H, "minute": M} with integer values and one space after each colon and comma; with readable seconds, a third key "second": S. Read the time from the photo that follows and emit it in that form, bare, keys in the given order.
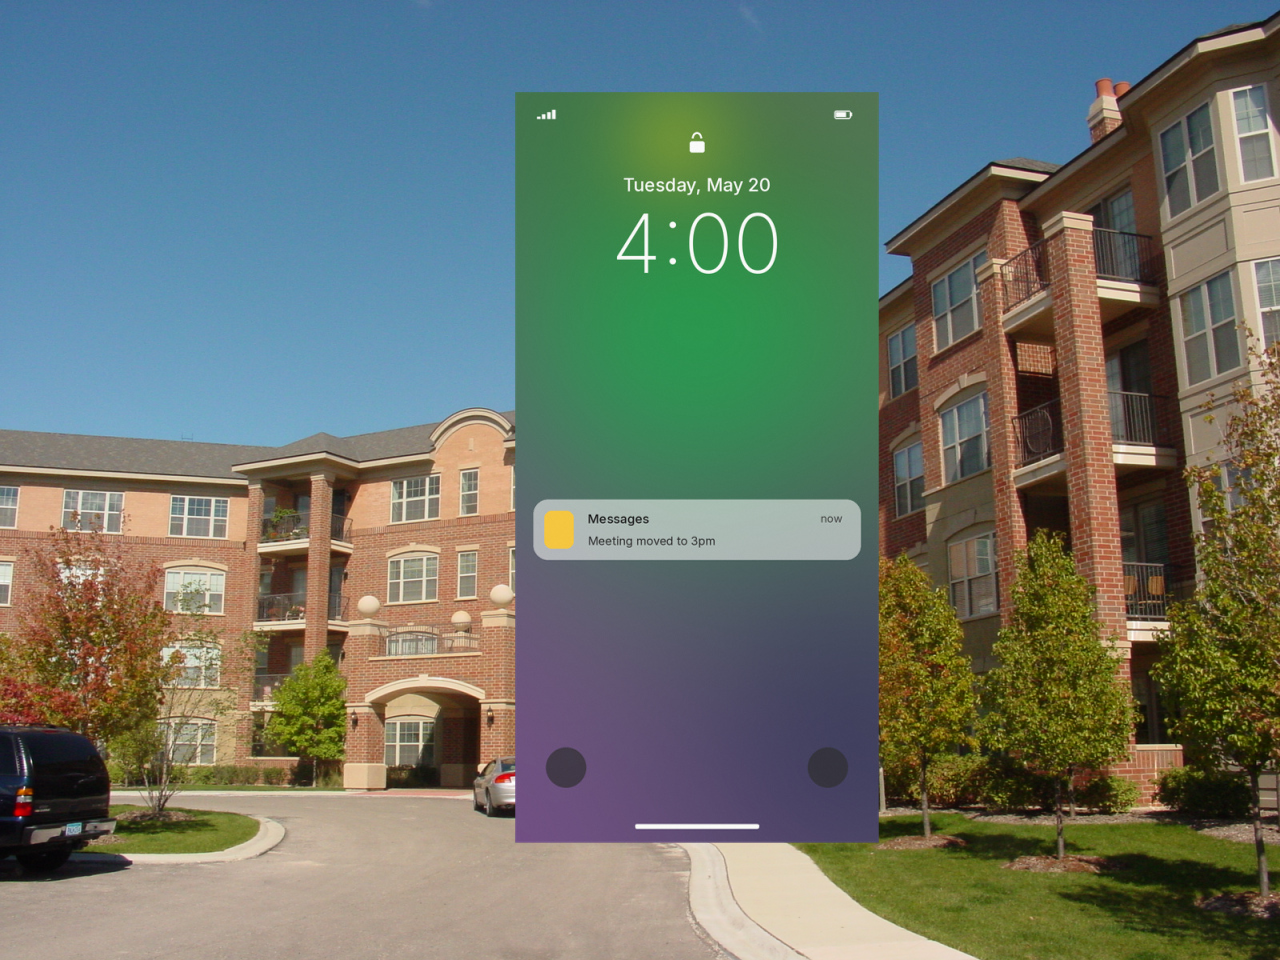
{"hour": 4, "minute": 0}
